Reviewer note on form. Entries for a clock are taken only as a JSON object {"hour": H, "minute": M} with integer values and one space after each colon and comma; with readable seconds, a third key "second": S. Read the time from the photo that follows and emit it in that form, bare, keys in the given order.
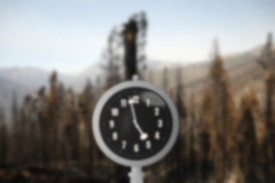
{"hour": 4, "minute": 58}
